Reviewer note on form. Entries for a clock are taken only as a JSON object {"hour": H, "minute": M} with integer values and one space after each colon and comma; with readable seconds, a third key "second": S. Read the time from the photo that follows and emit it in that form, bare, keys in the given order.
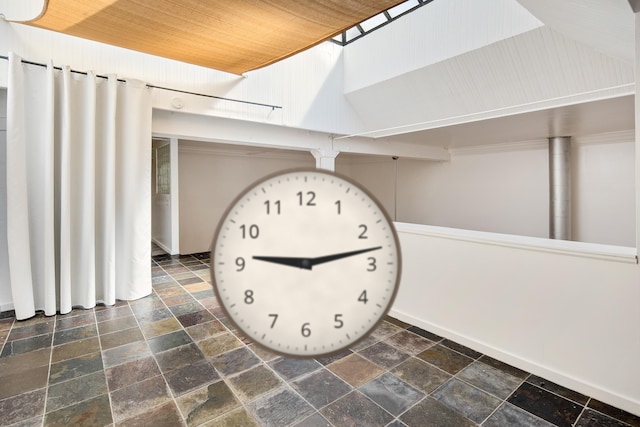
{"hour": 9, "minute": 13}
